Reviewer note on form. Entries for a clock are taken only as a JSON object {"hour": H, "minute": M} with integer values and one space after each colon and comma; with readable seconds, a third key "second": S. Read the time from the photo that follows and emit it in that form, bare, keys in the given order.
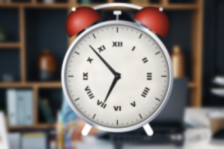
{"hour": 6, "minute": 53}
